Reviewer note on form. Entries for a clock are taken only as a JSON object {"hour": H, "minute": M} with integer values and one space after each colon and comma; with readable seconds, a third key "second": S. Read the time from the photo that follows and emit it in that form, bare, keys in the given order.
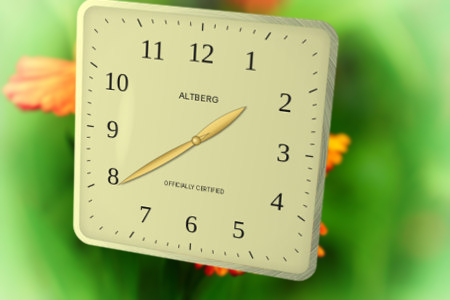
{"hour": 1, "minute": 39}
